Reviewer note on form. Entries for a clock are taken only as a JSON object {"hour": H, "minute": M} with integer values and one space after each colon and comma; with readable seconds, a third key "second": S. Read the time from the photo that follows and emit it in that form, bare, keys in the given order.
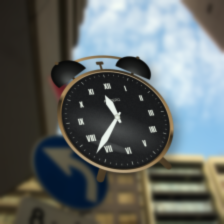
{"hour": 11, "minute": 37}
